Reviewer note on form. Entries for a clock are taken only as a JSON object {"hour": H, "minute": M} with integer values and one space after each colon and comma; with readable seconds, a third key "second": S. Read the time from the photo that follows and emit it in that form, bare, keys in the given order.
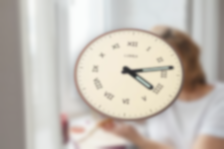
{"hour": 4, "minute": 13}
